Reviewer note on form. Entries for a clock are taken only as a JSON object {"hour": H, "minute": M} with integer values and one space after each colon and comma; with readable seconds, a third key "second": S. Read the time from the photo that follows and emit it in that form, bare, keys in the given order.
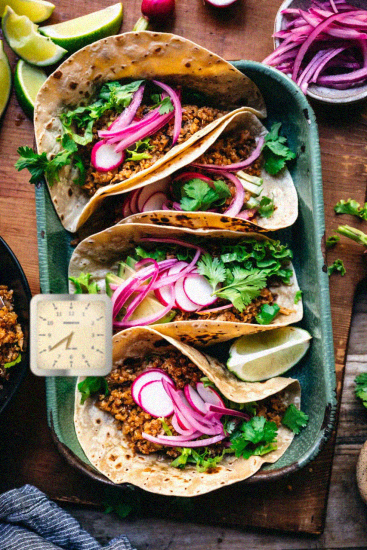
{"hour": 6, "minute": 39}
